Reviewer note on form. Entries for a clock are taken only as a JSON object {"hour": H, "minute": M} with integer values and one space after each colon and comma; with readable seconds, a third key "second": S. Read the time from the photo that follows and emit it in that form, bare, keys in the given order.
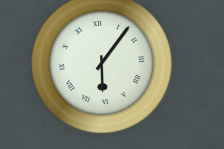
{"hour": 6, "minute": 7}
